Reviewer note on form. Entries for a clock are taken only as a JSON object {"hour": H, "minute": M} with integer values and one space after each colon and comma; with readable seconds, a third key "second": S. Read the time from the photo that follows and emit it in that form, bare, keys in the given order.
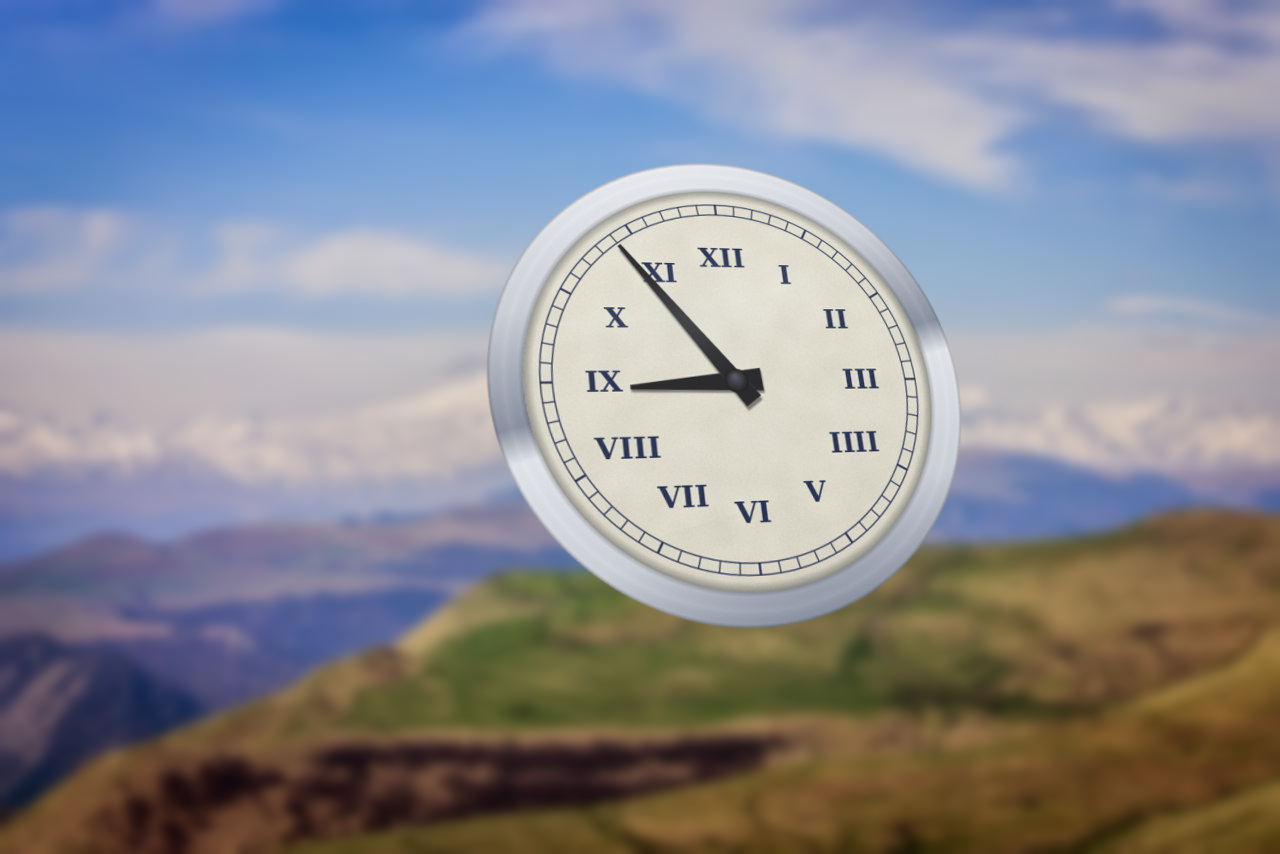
{"hour": 8, "minute": 54}
